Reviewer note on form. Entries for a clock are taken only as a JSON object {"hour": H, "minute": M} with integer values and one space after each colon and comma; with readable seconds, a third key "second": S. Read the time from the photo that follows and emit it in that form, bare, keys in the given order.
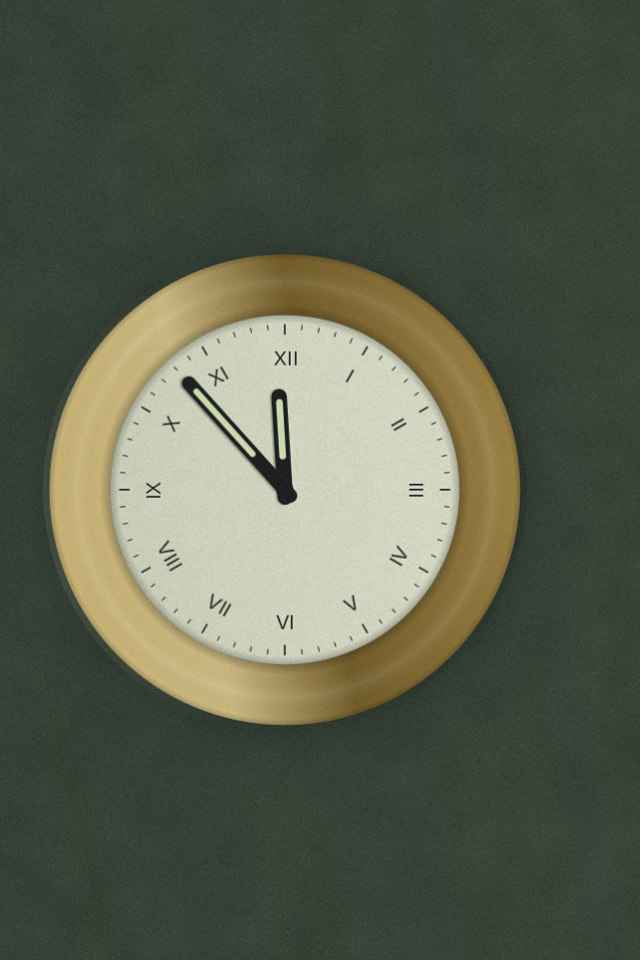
{"hour": 11, "minute": 53}
